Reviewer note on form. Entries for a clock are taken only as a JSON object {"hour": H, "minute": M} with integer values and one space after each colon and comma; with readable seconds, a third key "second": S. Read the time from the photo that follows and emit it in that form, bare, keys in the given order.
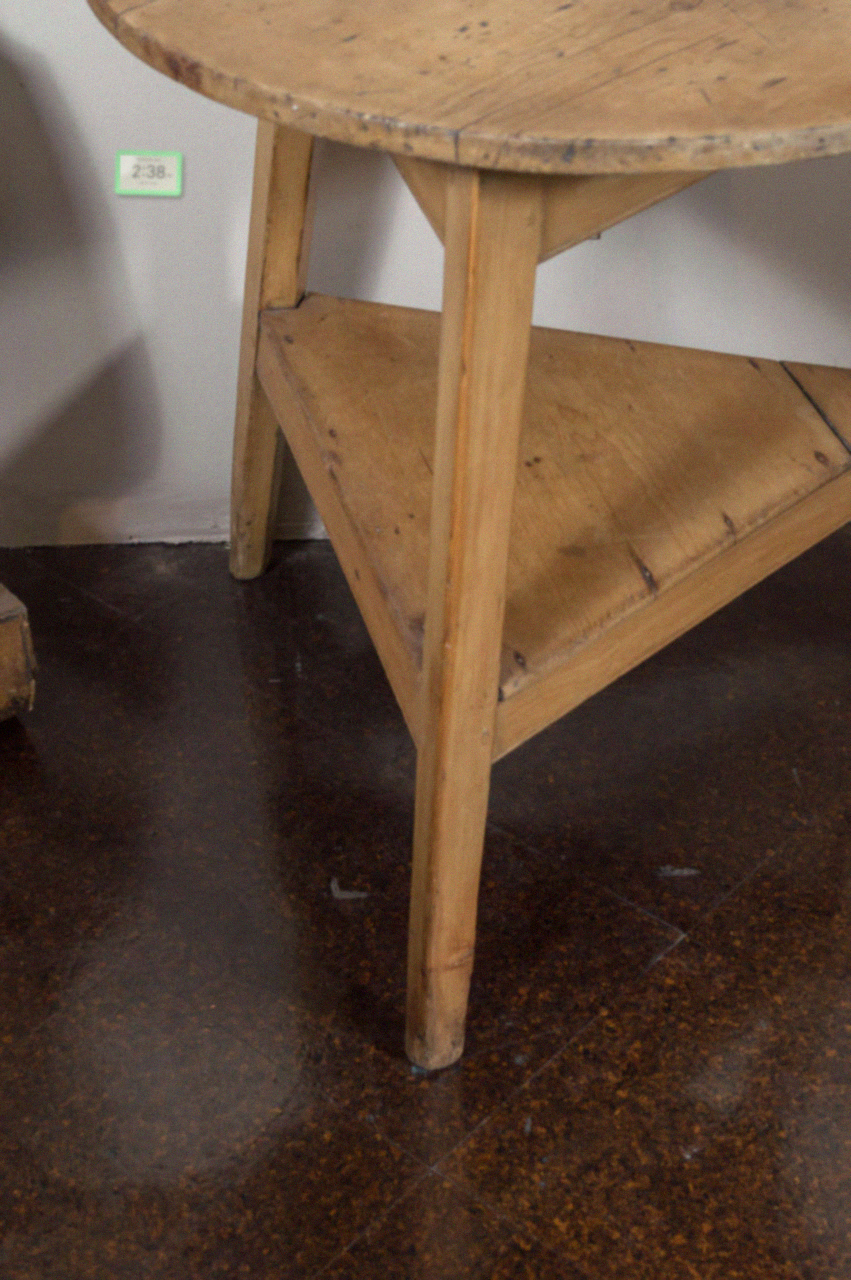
{"hour": 2, "minute": 38}
